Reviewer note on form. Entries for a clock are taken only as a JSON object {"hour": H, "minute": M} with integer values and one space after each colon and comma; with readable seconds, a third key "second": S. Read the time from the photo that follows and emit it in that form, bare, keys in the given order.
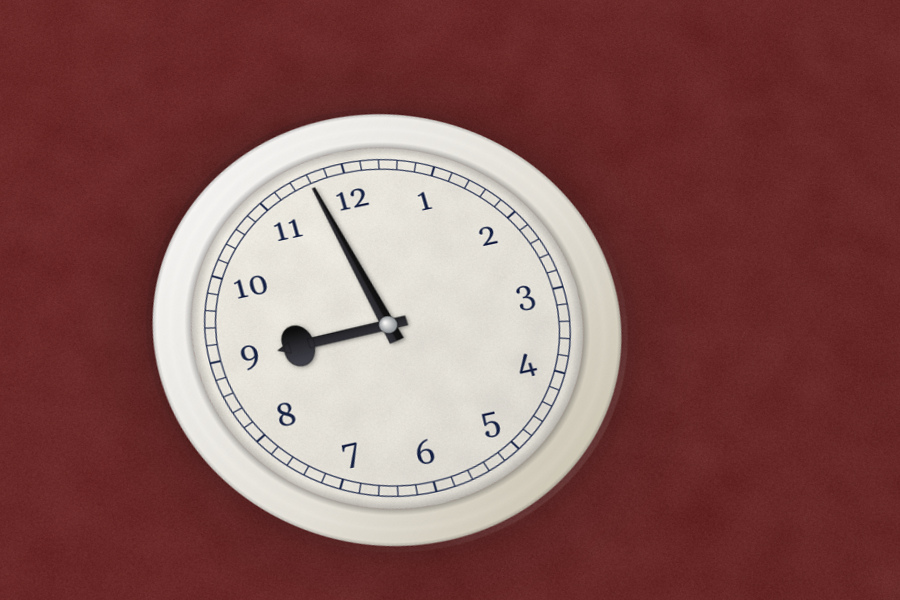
{"hour": 8, "minute": 58}
